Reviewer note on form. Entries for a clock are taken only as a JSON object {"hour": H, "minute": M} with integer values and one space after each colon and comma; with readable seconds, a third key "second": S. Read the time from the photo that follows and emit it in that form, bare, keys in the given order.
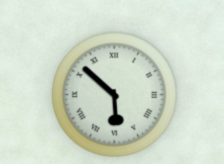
{"hour": 5, "minute": 52}
